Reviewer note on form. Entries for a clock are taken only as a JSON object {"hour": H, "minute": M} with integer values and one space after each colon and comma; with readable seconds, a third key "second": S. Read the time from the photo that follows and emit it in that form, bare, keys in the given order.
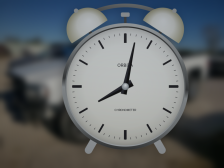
{"hour": 8, "minute": 2}
